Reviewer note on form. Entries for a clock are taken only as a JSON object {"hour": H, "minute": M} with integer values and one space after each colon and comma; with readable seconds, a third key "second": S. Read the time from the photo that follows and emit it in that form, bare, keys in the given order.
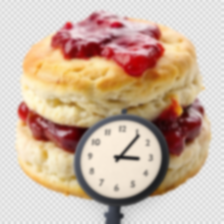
{"hour": 3, "minute": 6}
